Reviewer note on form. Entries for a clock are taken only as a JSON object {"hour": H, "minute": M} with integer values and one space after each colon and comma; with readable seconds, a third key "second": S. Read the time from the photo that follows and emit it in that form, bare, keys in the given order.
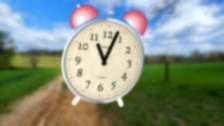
{"hour": 11, "minute": 3}
